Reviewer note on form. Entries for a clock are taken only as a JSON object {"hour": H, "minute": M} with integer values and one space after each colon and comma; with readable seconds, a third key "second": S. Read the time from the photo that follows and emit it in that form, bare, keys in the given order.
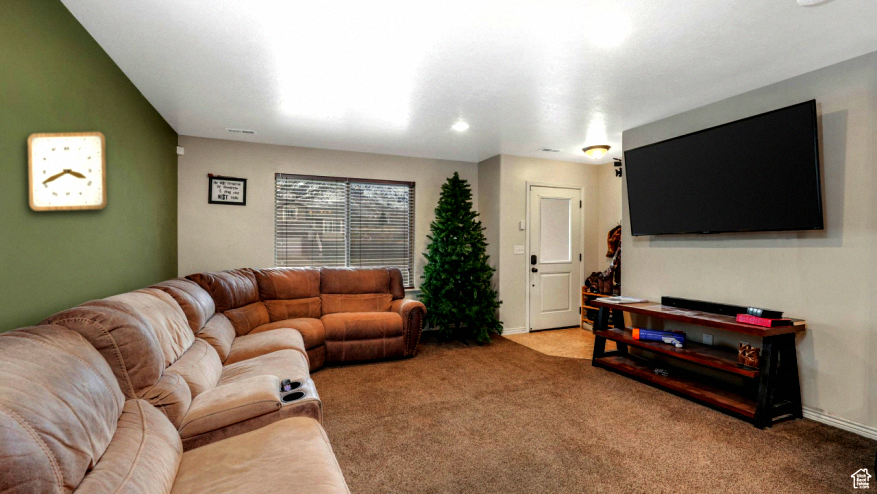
{"hour": 3, "minute": 41}
